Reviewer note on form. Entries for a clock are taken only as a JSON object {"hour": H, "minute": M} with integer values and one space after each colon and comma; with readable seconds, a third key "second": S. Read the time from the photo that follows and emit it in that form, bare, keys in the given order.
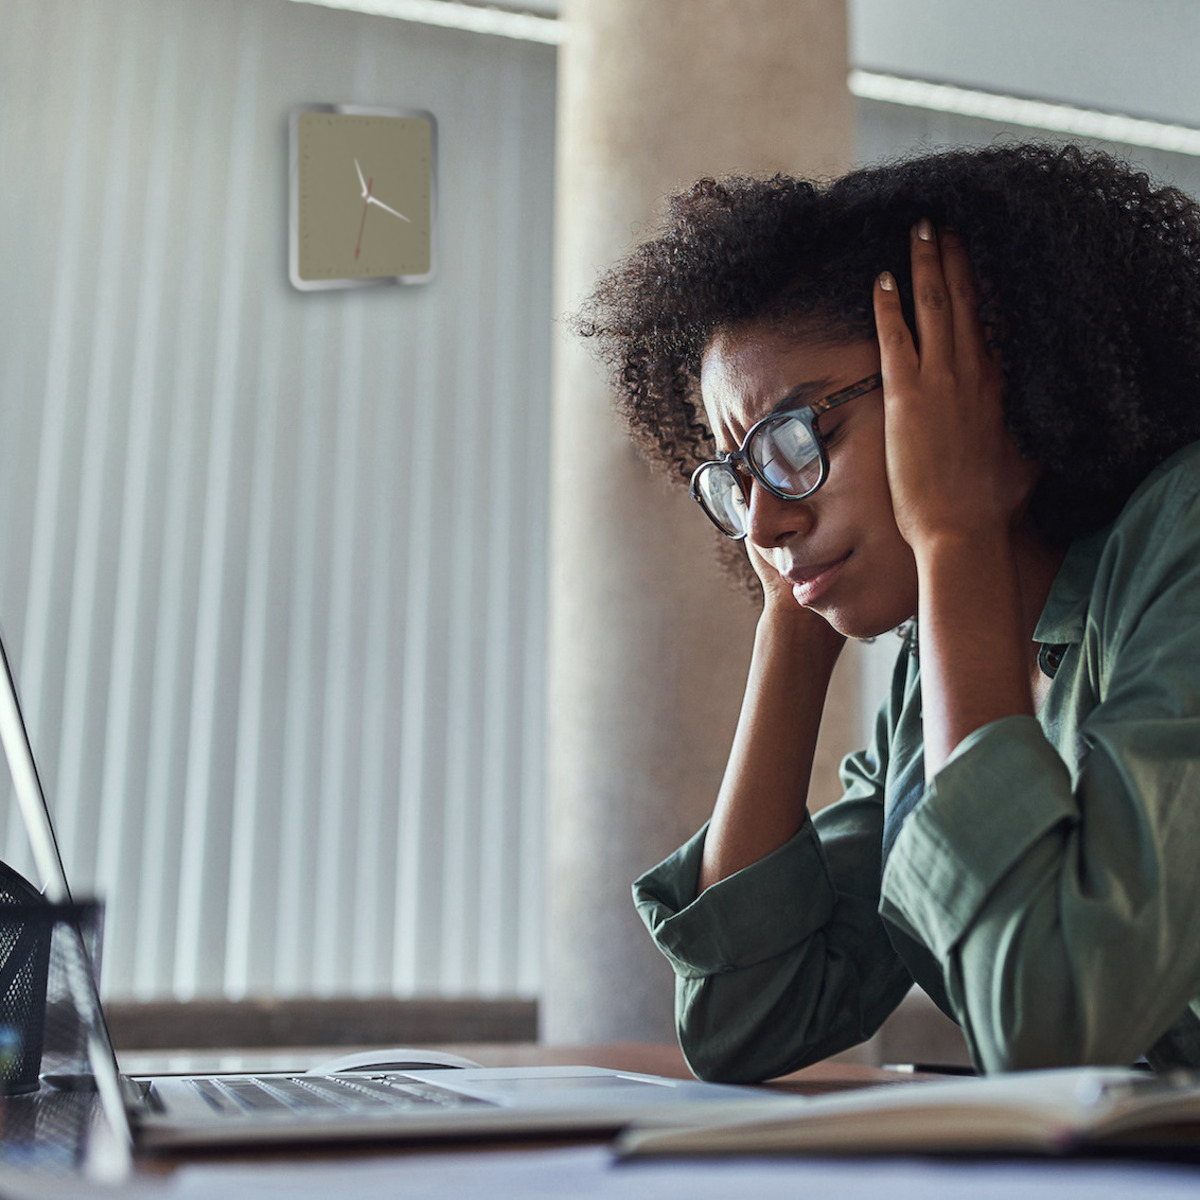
{"hour": 11, "minute": 19, "second": 32}
